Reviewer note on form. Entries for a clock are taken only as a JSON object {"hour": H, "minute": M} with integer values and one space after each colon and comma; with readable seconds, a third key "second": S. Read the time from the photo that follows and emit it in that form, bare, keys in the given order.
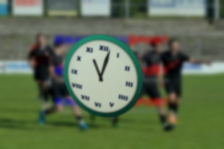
{"hour": 11, "minute": 2}
